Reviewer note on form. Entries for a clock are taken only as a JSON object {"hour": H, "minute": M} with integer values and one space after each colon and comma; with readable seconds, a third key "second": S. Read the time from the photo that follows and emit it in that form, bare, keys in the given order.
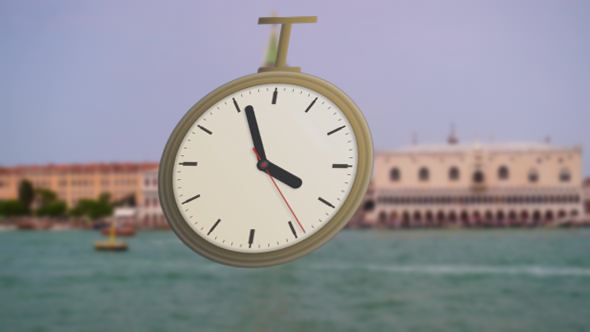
{"hour": 3, "minute": 56, "second": 24}
